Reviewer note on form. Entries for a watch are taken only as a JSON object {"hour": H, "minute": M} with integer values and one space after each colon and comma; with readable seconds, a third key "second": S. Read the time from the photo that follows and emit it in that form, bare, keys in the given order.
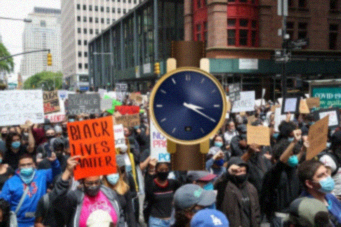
{"hour": 3, "minute": 20}
